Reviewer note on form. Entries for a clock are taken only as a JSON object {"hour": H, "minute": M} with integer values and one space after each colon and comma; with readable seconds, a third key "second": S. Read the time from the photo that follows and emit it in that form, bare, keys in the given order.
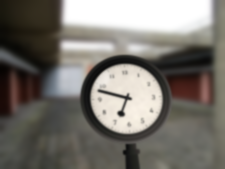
{"hour": 6, "minute": 48}
